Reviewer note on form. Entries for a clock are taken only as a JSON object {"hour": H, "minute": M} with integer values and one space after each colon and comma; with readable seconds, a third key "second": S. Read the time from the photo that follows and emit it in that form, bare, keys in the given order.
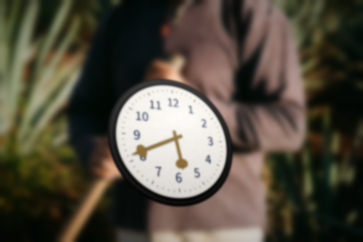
{"hour": 5, "minute": 41}
